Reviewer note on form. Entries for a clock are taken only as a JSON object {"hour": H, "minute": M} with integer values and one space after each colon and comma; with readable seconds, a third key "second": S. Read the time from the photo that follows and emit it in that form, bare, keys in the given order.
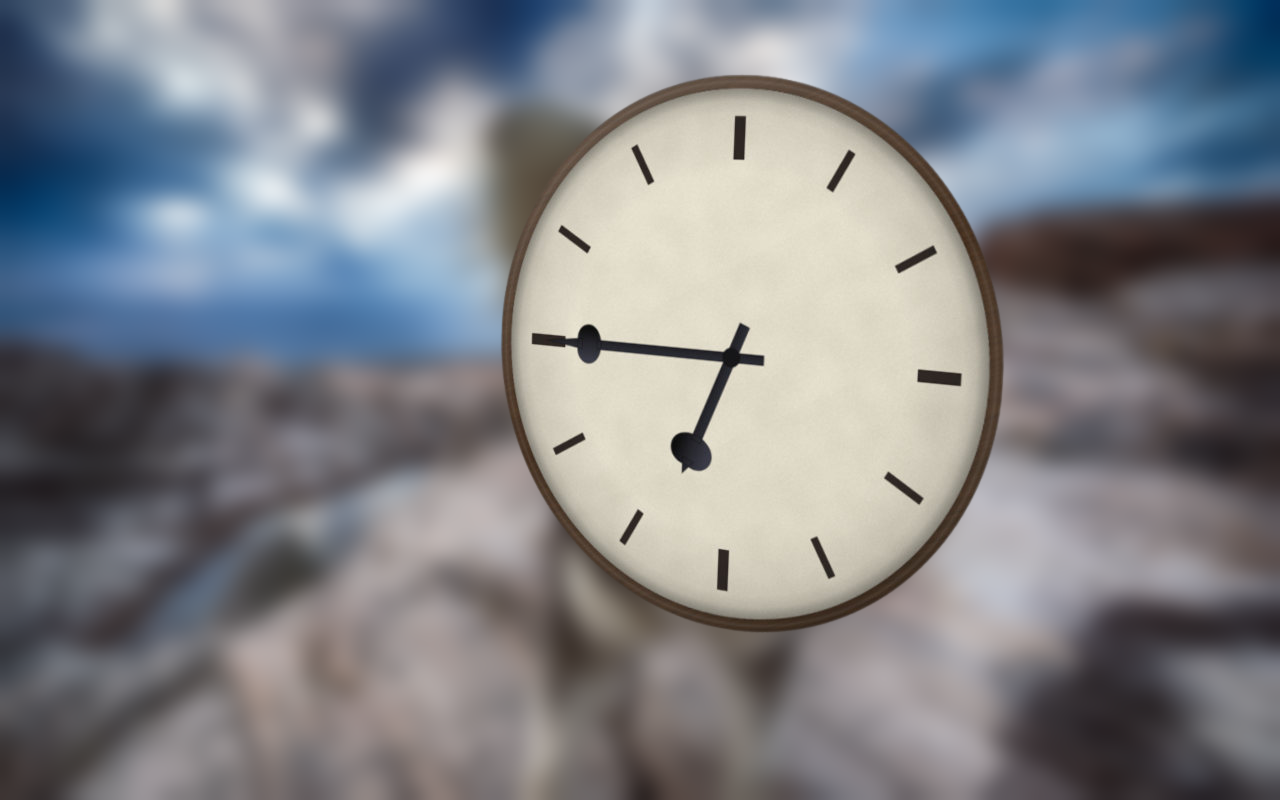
{"hour": 6, "minute": 45}
